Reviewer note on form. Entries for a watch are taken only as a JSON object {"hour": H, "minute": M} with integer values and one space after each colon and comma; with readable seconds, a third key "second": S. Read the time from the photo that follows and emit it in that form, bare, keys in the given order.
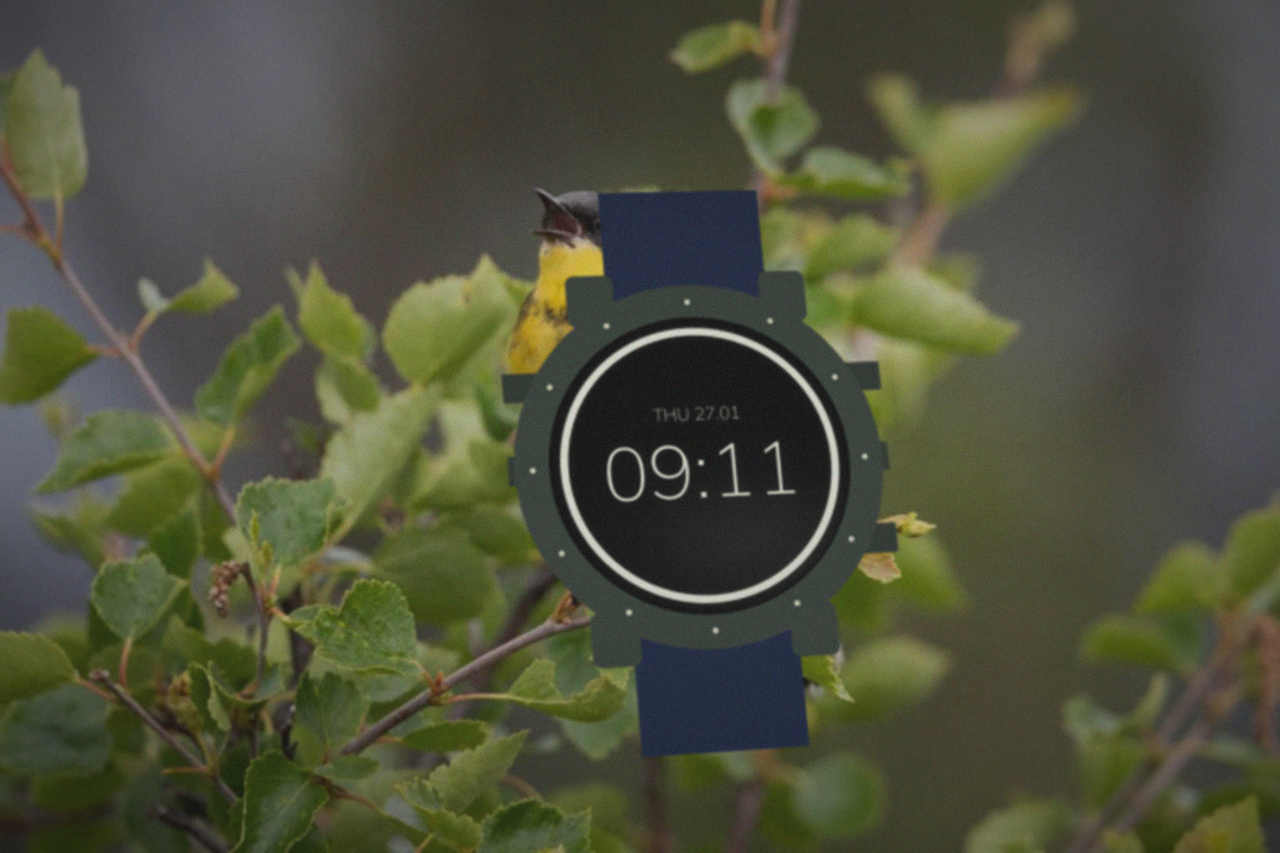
{"hour": 9, "minute": 11}
